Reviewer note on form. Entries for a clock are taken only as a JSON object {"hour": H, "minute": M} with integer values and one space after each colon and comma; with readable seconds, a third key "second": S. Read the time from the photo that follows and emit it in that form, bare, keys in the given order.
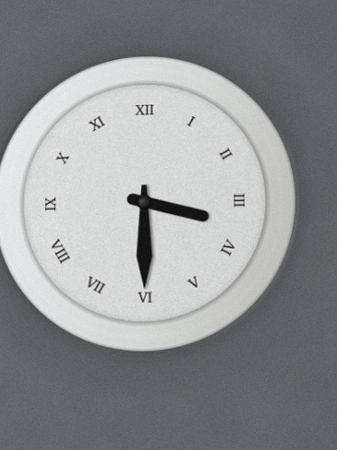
{"hour": 3, "minute": 30}
